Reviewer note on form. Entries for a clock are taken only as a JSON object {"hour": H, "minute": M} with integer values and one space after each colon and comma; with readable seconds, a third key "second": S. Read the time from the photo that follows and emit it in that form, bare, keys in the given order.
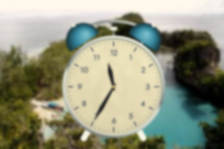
{"hour": 11, "minute": 35}
